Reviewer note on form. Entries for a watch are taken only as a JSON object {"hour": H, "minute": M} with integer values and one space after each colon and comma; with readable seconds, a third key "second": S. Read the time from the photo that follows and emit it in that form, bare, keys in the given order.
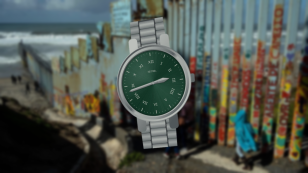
{"hour": 2, "minute": 43}
